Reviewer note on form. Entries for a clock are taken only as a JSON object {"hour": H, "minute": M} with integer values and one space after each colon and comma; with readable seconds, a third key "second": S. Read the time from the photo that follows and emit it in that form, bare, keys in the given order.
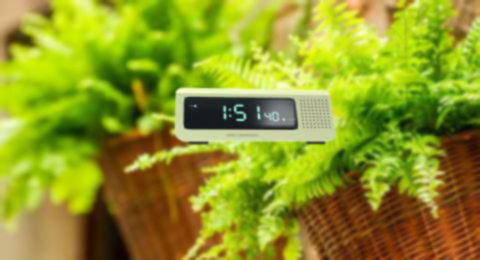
{"hour": 1, "minute": 51}
